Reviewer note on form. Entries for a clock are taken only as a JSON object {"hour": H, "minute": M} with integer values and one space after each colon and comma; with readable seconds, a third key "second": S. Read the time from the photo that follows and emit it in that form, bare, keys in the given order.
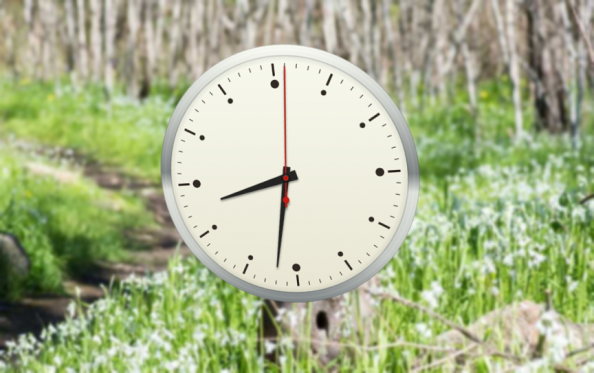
{"hour": 8, "minute": 32, "second": 1}
